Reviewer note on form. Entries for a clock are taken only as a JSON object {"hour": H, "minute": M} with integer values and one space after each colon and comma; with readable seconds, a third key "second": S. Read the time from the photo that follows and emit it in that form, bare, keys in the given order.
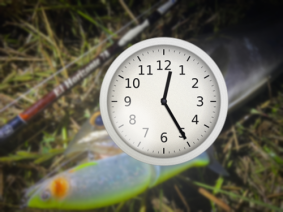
{"hour": 12, "minute": 25}
